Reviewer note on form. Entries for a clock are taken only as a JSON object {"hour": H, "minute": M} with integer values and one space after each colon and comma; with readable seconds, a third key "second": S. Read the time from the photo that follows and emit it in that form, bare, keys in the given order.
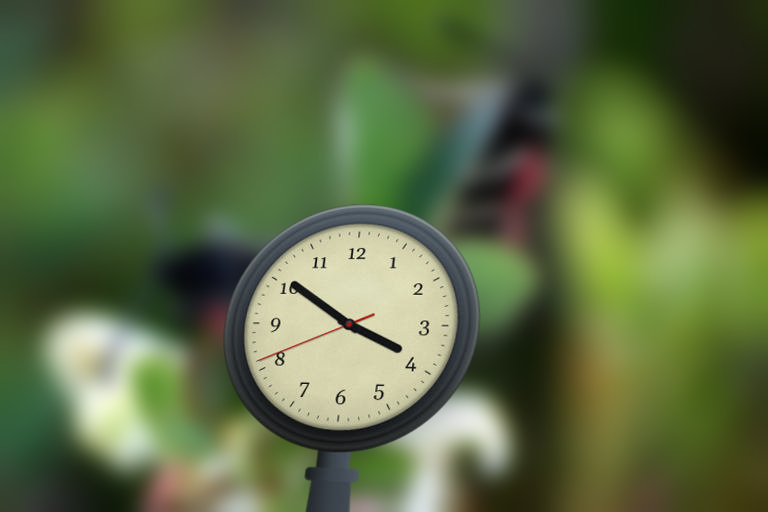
{"hour": 3, "minute": 50, "second": 41}
